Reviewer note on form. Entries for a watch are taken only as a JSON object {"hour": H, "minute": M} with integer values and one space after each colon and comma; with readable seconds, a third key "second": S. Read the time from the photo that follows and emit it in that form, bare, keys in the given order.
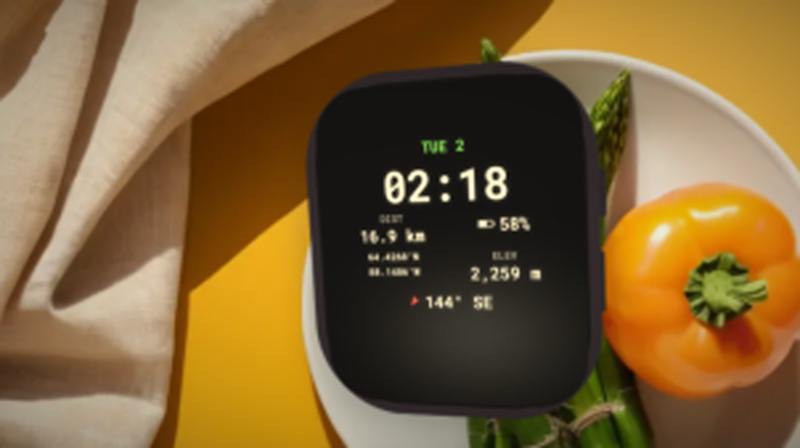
{"hour": 2, "minute": 18}
